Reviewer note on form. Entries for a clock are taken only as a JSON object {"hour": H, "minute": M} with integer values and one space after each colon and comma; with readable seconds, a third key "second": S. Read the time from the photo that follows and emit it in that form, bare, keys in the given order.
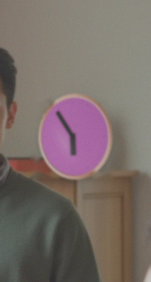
{"hour": 5, "minute": 54}
